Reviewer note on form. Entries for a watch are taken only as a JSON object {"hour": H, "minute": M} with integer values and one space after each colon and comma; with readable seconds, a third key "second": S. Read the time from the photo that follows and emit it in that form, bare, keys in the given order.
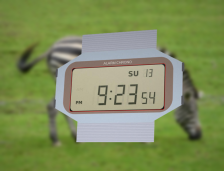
{"hour": 9, "minute": 23, "second": 54}
